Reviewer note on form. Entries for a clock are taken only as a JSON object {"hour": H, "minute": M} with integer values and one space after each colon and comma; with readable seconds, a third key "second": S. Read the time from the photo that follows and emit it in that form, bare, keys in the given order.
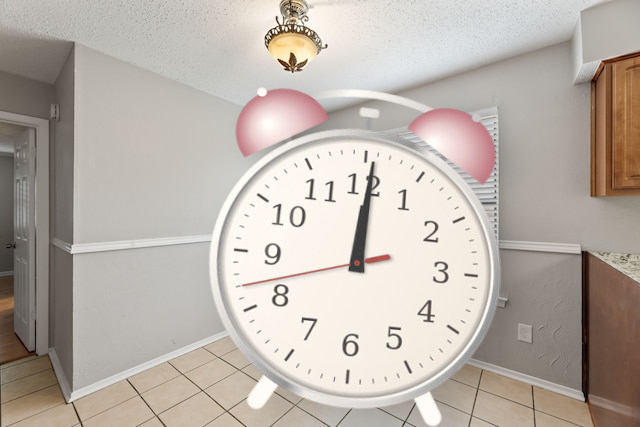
{"hour": 12, "minute": 0, "second": 42}
